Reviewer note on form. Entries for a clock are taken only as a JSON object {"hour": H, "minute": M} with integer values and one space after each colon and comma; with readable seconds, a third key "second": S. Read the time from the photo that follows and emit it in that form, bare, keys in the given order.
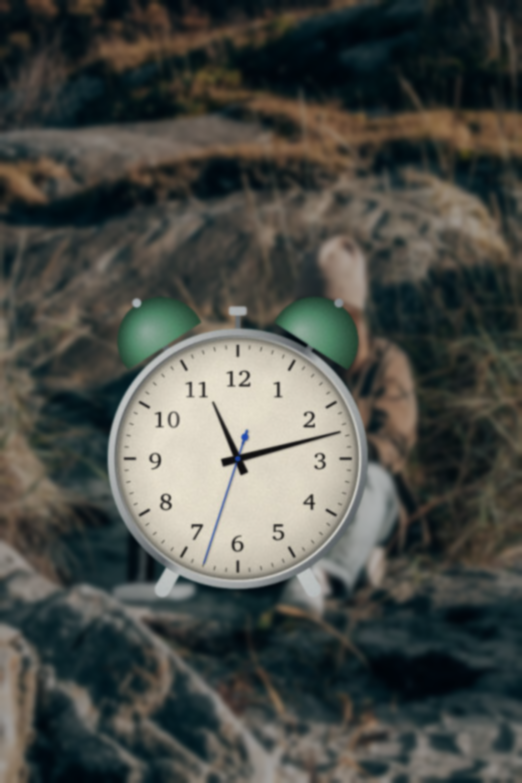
{"hour": 11, "minute": 12, "second": 33}
